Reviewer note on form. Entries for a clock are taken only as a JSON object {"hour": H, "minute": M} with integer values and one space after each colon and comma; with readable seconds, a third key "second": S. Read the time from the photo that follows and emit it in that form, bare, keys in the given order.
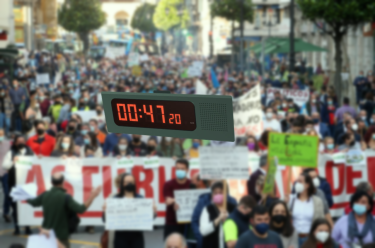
{"hour": 0, "minute": 47, "second": 20}
